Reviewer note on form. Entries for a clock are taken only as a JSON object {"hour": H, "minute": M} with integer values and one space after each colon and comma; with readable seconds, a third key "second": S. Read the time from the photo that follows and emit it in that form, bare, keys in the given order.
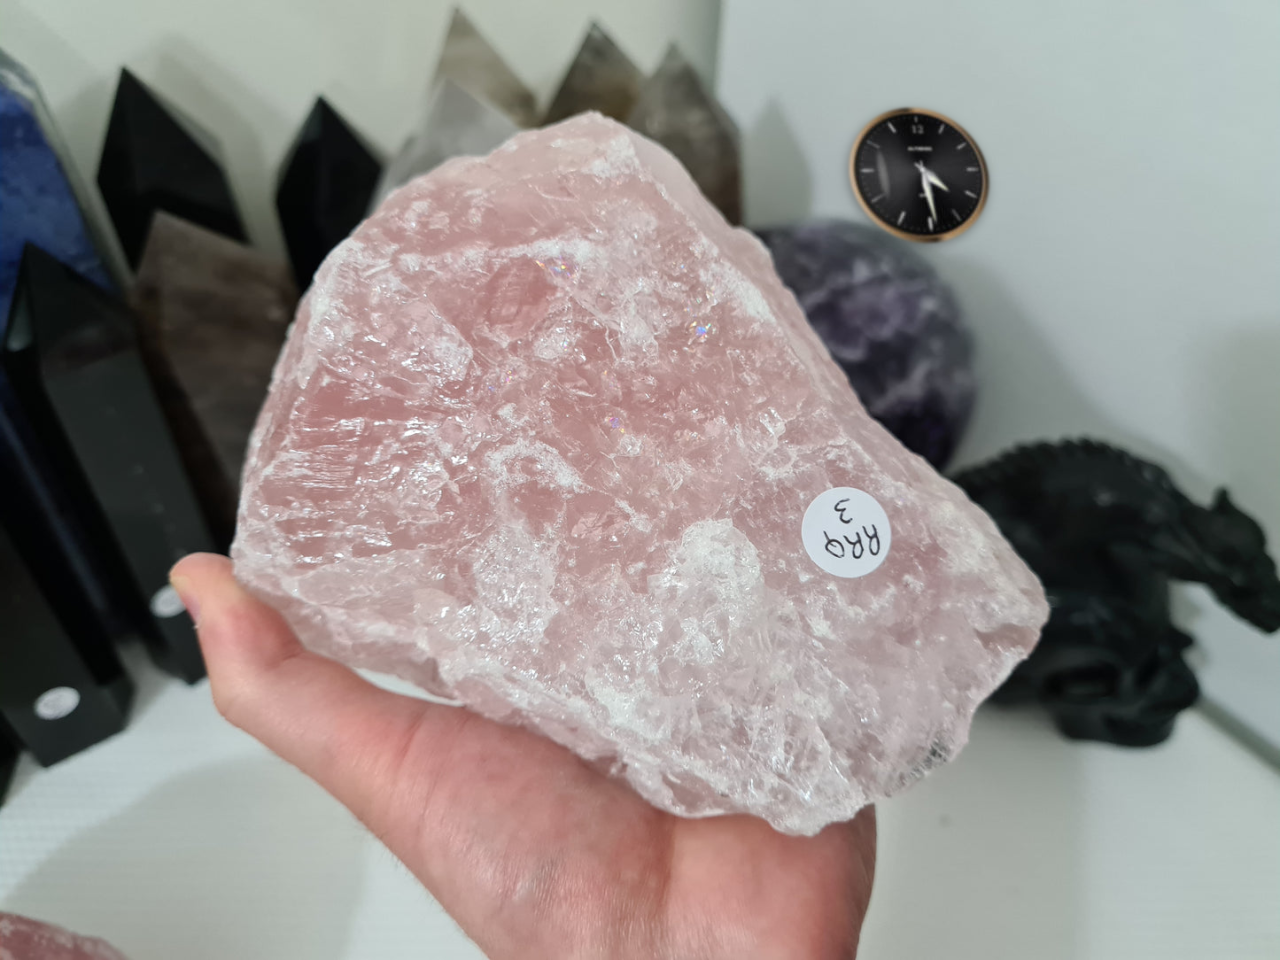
{"hour": 4, "minute": 29}
